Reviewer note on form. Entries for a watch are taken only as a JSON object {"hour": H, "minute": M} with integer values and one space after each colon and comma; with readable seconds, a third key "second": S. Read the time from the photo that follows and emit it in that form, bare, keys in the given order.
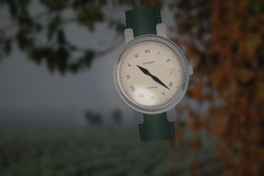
{"hour": 10, "minute": 22}
